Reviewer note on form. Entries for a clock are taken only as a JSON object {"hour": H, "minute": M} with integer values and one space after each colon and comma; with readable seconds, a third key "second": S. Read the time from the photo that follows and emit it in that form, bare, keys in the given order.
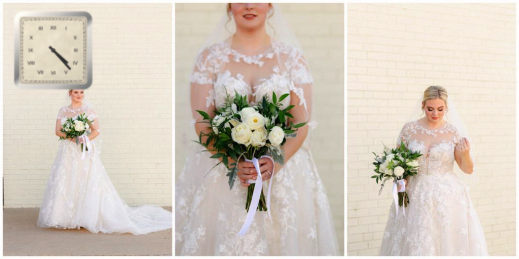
{"hour": 4, "minute": 23}
